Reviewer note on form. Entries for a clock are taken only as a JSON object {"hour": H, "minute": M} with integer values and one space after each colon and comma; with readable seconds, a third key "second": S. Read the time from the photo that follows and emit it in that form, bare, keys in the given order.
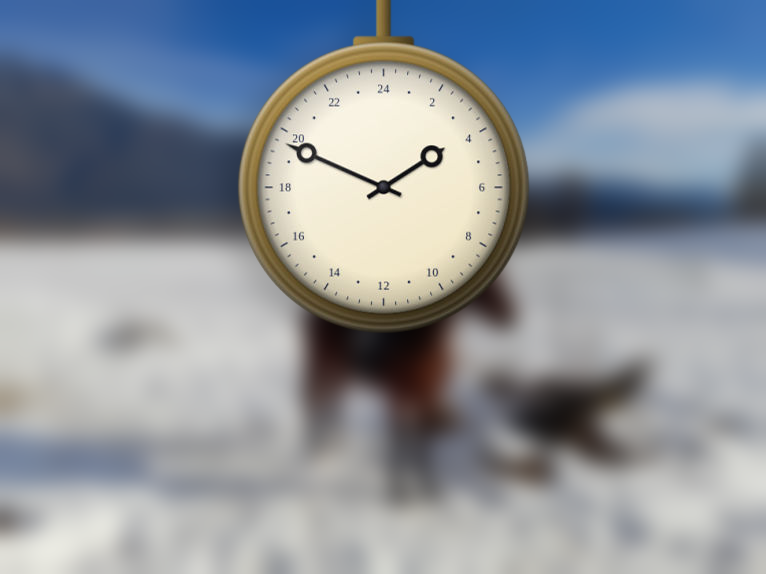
{"hour": 3, "minute": 49}
